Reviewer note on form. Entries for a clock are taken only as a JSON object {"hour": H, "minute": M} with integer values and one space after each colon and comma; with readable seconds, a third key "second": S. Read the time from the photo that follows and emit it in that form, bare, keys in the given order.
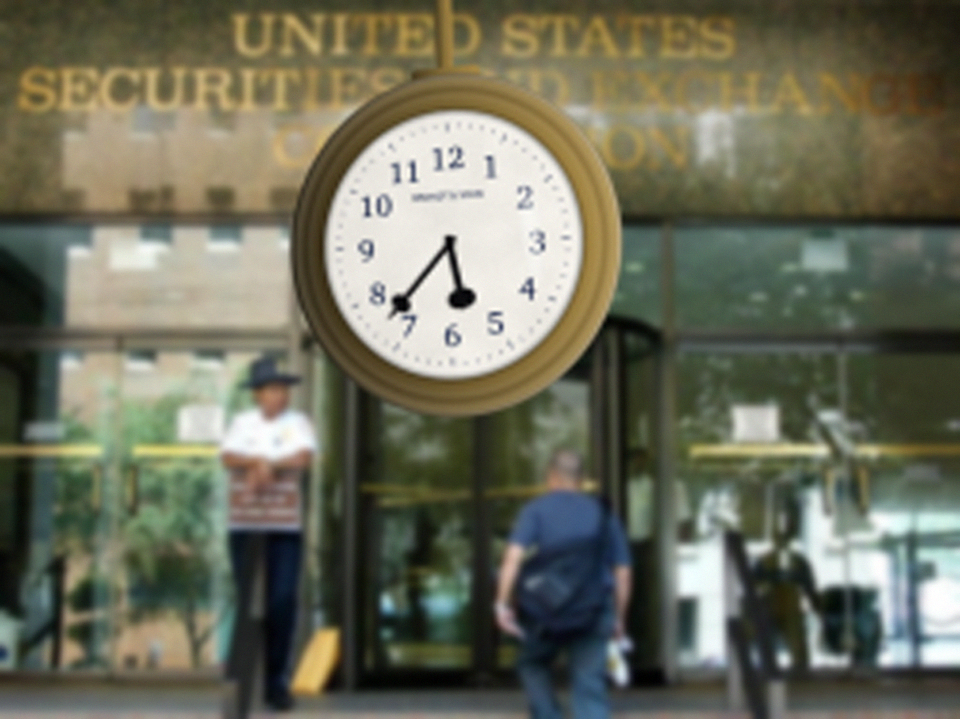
{"hour": 5, "minute": 37}
